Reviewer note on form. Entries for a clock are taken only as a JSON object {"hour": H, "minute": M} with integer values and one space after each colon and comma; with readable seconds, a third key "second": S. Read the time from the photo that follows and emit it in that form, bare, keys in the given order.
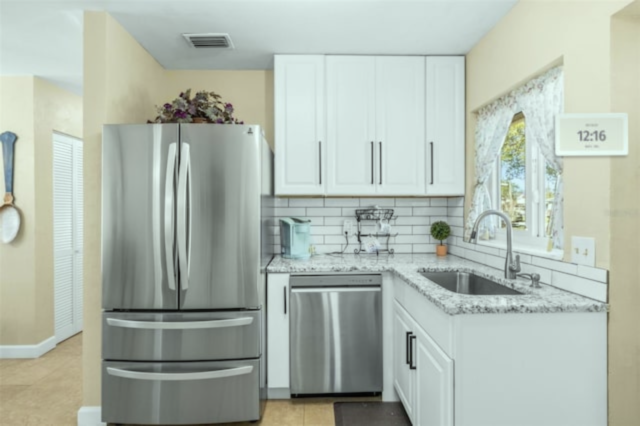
{"hour": 12, "minute": 16}
